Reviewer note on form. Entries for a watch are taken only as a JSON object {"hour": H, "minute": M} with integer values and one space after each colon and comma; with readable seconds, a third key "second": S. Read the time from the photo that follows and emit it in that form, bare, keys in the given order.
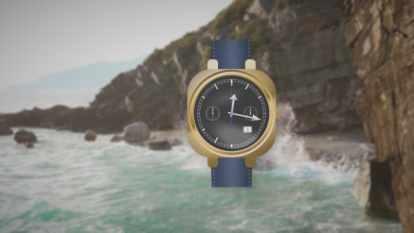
{"hour": 12, "minute": 17}
